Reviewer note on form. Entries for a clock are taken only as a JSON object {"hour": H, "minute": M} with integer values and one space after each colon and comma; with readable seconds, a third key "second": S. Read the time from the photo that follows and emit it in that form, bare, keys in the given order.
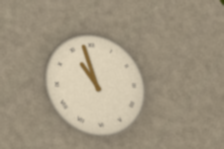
{"hour": 10, "minute": 58}
